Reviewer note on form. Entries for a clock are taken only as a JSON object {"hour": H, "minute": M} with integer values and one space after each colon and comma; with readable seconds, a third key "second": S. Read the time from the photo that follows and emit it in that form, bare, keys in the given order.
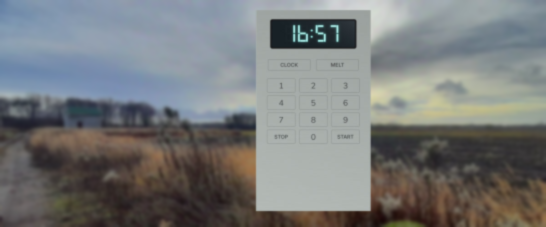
{"hour": 16, "minute": 57}
